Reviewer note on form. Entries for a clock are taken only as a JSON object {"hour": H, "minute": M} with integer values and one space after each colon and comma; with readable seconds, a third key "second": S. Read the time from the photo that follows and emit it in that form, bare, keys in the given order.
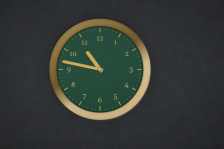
{"hour": 10, "minute": 47}
